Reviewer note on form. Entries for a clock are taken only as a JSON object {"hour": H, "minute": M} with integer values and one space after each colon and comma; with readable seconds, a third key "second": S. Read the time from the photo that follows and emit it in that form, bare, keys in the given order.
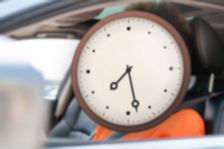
{"hour": 7, "minute": 28}
